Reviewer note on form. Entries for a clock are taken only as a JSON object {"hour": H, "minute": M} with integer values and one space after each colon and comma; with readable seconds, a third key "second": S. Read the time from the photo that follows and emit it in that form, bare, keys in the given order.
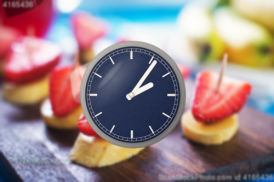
{"hour": 2, "minute": 6}
